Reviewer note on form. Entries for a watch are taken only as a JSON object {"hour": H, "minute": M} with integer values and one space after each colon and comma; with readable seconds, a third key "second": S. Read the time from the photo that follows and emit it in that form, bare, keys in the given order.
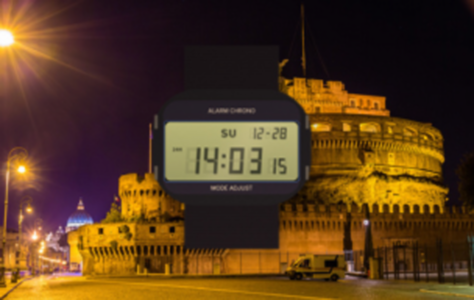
{"hour": 14, "minute": 3, "second": 15}
